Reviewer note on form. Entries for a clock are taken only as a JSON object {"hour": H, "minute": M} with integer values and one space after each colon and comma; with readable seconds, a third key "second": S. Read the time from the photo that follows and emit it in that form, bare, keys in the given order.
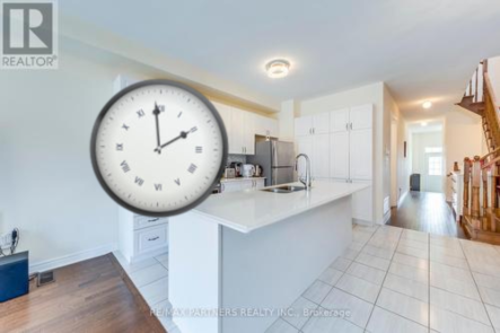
{"hour": 1, "minute": 59}
